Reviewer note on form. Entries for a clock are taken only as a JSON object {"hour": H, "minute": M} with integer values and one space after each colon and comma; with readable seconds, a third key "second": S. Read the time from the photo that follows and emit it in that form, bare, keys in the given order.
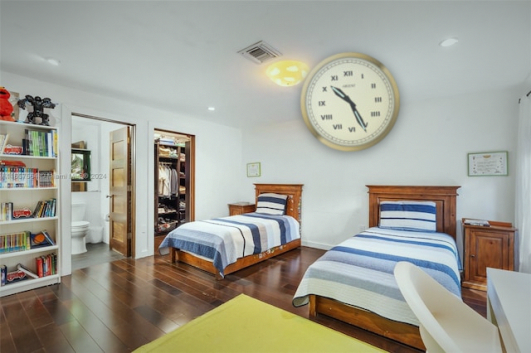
{"hour": 10, "minute": 26}
